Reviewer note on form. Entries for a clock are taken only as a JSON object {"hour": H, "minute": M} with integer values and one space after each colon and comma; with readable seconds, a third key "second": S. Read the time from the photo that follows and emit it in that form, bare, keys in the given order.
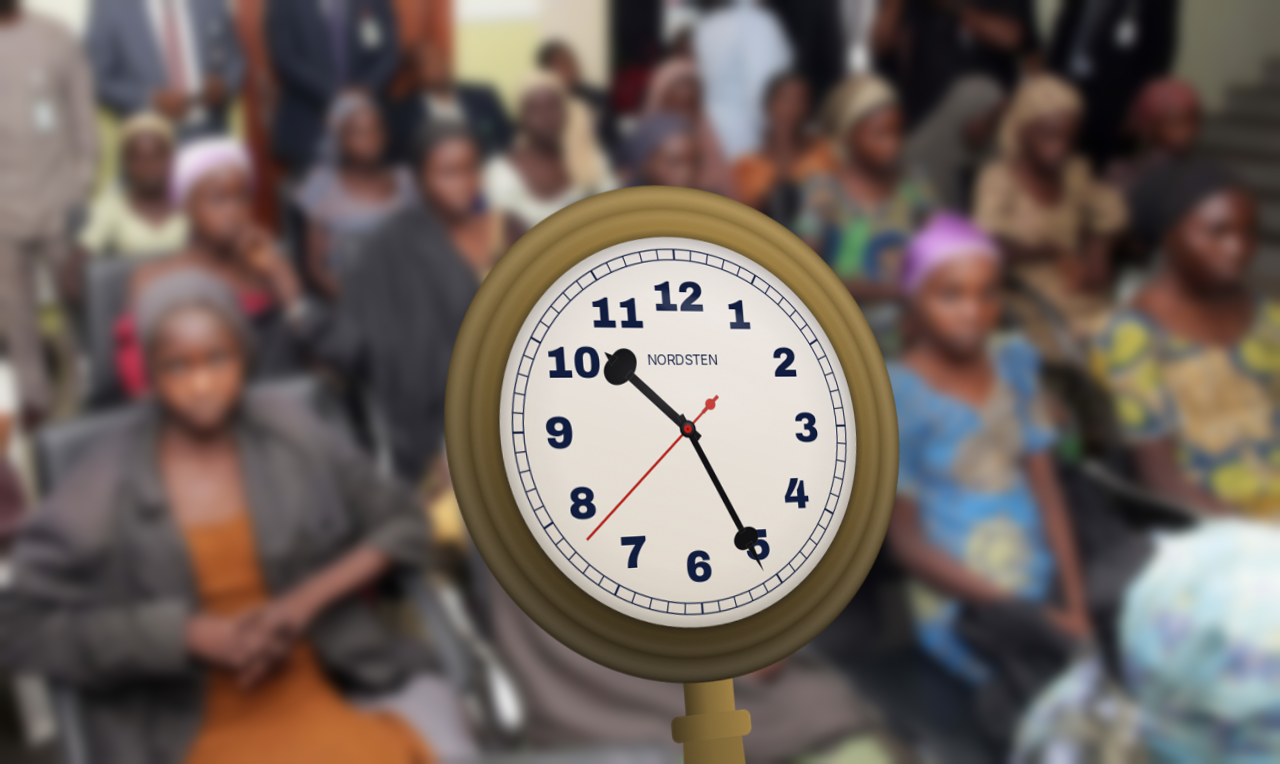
{"hour": 10, "minute": 25, "second": 38}
